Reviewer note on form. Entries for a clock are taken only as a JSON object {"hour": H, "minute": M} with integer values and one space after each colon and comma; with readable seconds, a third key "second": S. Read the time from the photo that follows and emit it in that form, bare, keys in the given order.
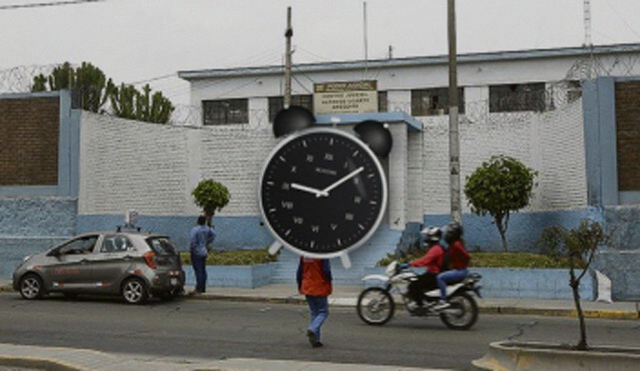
{"hour": 9, "minute": 8}
